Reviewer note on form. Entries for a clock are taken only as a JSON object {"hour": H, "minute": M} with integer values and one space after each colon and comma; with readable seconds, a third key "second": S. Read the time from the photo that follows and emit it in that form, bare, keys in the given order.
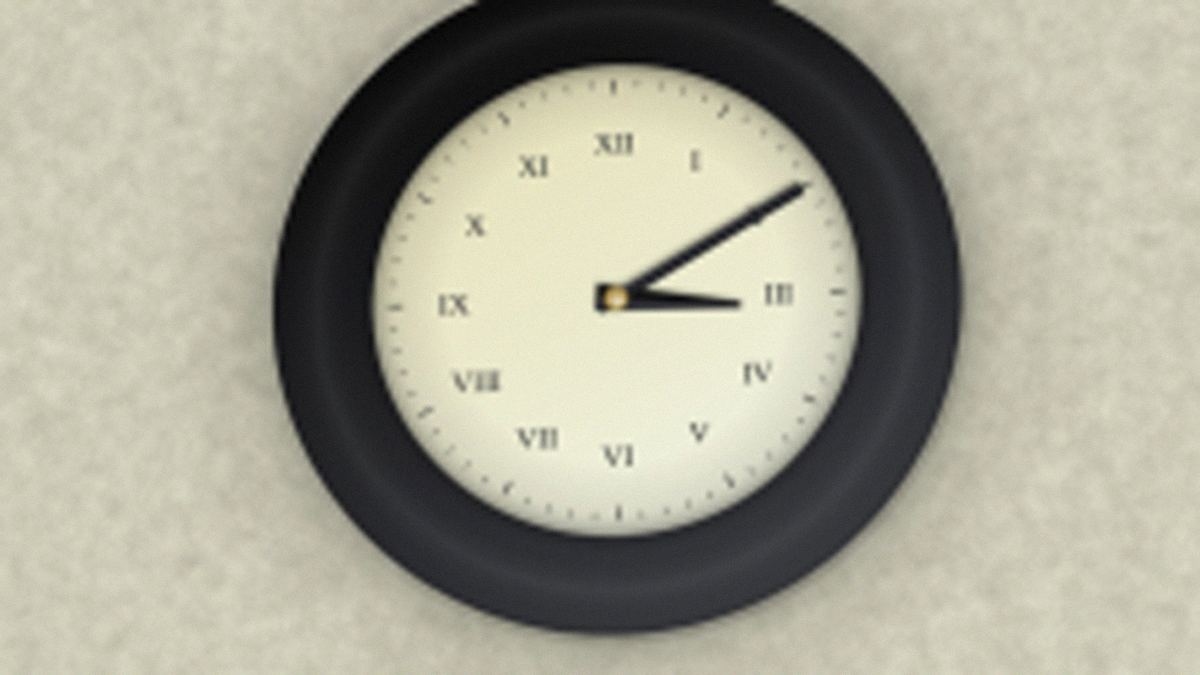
{"hour": 3, "minute": 10}
